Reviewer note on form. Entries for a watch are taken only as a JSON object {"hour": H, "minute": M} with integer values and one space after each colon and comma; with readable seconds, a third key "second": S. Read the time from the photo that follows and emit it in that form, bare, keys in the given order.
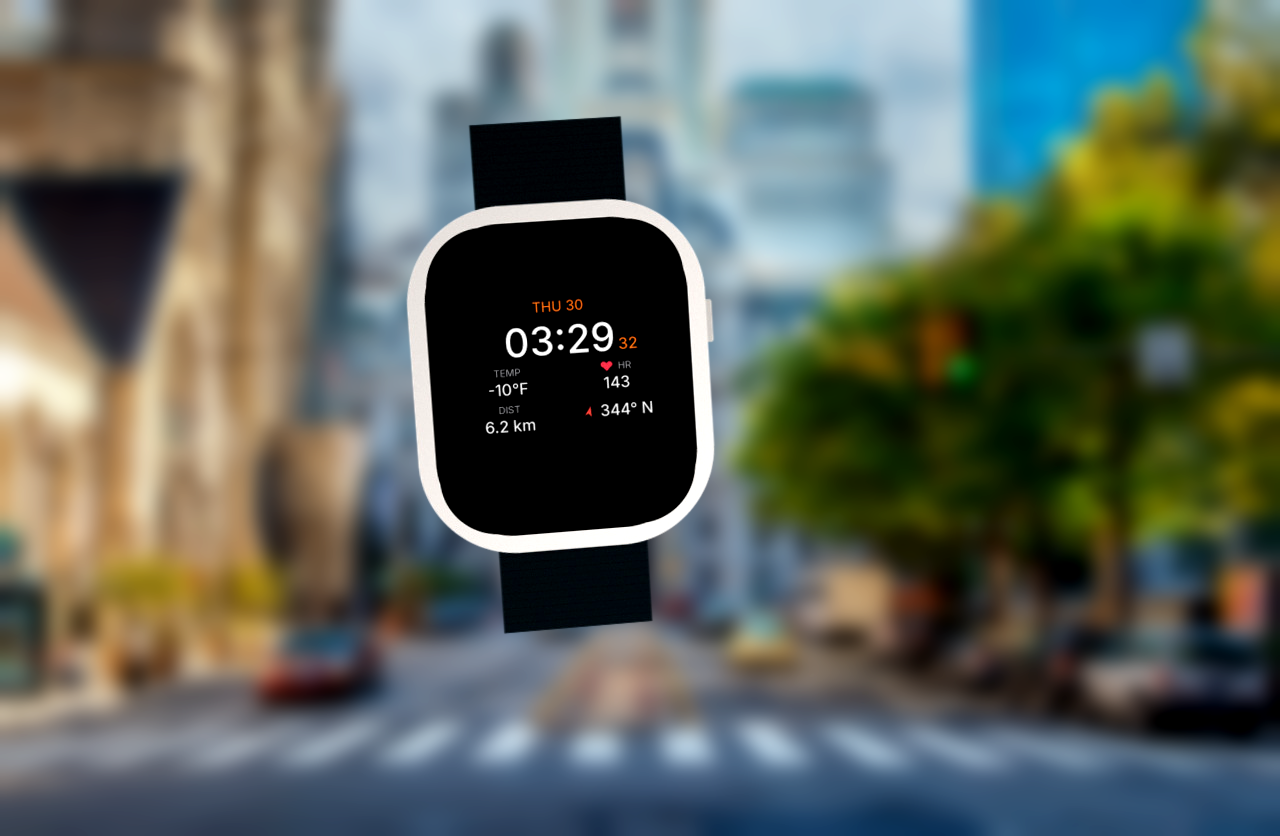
{"hour": 3, "minute": 29, "second": 32}
